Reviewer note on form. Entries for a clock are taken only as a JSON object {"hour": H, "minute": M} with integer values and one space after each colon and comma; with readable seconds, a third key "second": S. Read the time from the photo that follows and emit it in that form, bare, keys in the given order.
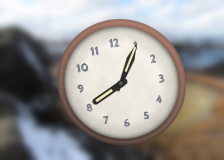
{"hour": 8, "minute": 5}
